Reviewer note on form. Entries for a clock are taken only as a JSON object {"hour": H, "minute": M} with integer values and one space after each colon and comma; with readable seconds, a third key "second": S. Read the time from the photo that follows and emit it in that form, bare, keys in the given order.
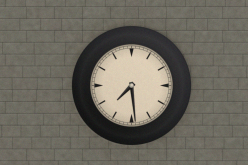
{"hour": 7, "minute": 29}
